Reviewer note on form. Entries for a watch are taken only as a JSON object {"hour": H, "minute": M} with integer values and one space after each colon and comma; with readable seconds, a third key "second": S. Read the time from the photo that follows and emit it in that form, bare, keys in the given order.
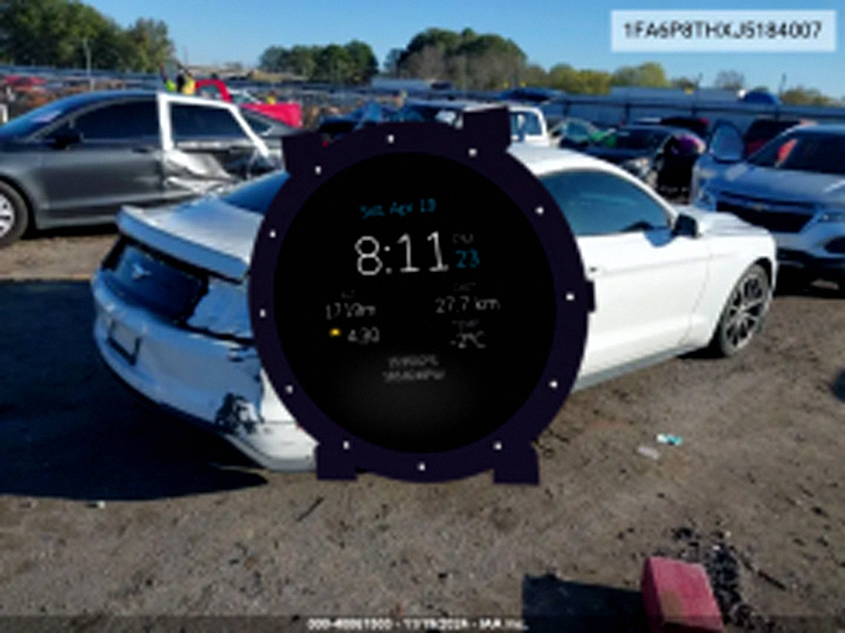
{"hour": 8, "minute": 11}
